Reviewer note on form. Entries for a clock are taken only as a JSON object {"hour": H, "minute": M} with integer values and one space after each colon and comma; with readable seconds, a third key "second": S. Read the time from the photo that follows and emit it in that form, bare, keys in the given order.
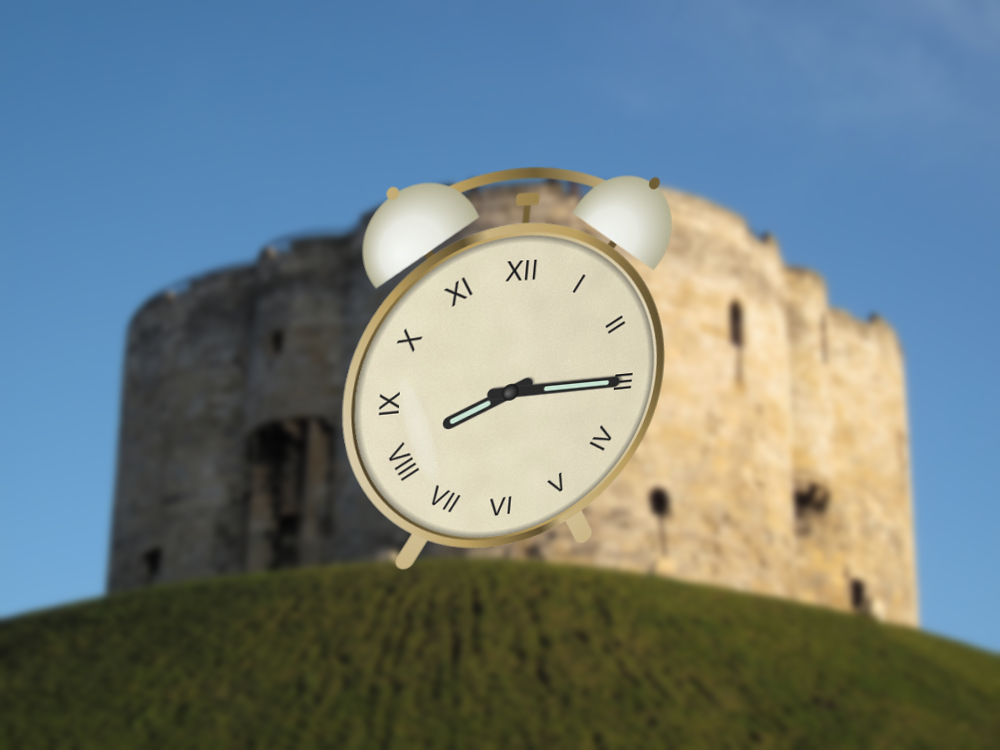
{"hour": 8, "minute": 15}
